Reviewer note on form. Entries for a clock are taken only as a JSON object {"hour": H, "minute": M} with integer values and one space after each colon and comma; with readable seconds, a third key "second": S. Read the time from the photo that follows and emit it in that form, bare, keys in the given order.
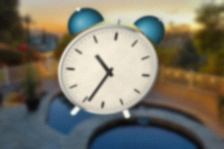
{"hour": 10, "minute": 34}
